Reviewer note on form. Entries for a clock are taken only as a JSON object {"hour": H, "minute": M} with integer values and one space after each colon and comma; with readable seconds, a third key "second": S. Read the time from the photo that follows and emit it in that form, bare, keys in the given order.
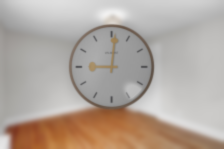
{"hour": 9, "minute": 1}
